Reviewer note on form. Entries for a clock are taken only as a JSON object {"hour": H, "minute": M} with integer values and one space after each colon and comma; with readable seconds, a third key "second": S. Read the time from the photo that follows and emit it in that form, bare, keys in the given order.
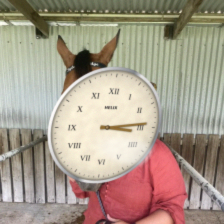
{"hour": 3, "minute": 14}
